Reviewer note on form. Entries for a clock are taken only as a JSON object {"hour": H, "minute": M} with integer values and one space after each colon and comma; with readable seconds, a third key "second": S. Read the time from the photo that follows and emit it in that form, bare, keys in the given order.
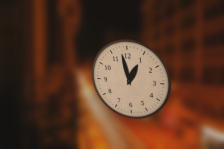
{"hour": 12, "minute": 58}
